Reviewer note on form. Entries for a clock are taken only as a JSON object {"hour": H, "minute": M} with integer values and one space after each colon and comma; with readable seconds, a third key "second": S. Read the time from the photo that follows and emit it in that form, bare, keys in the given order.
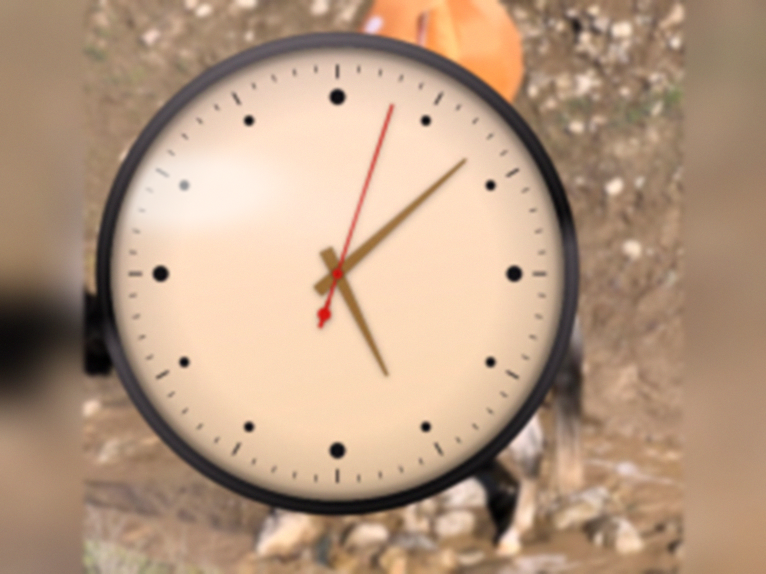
{"hour": 5, "minute": 8, "second": 3}
